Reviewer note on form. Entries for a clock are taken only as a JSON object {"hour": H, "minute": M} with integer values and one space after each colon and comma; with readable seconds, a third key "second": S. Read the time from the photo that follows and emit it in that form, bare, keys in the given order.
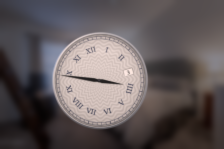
{"hour": 3, "minute": 49}
